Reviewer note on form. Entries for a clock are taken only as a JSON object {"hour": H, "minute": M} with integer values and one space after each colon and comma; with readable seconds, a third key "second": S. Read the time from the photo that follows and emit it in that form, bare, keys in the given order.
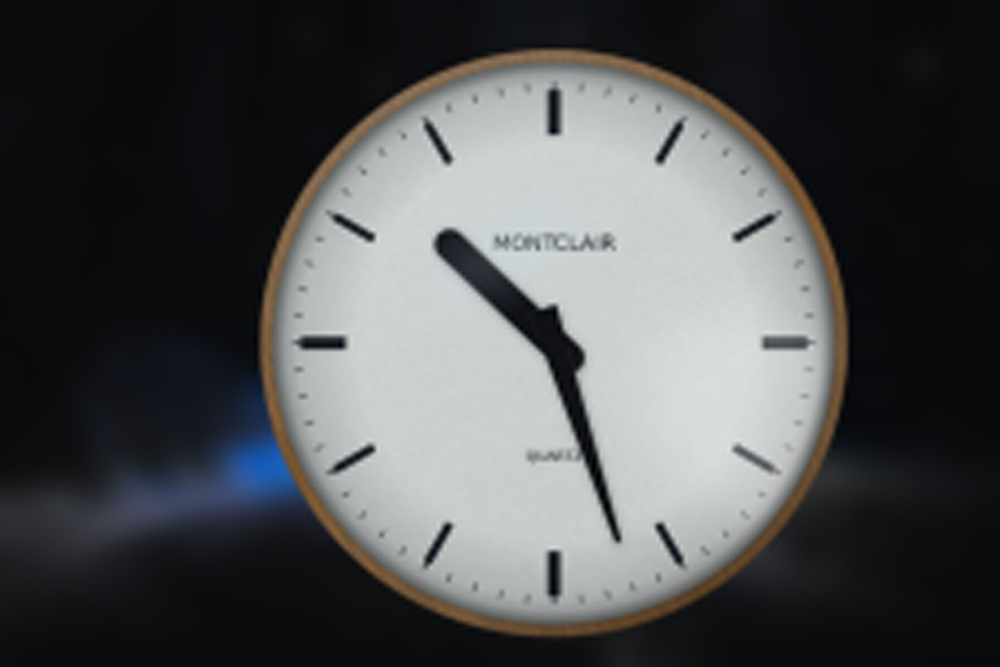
{"hour": 10, "minute": 27}
